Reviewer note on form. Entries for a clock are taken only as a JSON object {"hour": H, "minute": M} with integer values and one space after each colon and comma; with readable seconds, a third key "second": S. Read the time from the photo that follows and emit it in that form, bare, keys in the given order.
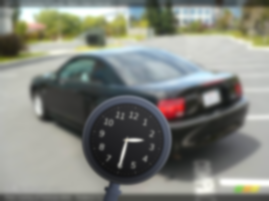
{"hour": 2, "minute": 30}
